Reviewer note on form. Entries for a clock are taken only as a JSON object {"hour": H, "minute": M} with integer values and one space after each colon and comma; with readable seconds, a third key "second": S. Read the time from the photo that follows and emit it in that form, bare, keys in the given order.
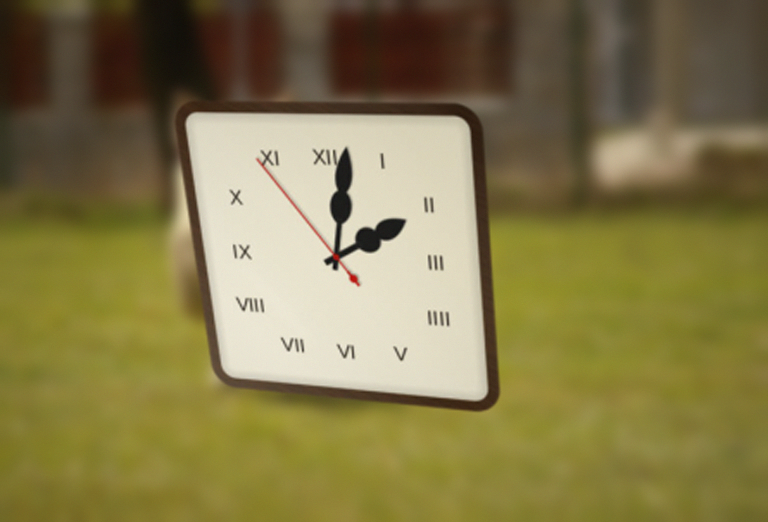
{"hour": 2, "minute": 1, "second": 54}
